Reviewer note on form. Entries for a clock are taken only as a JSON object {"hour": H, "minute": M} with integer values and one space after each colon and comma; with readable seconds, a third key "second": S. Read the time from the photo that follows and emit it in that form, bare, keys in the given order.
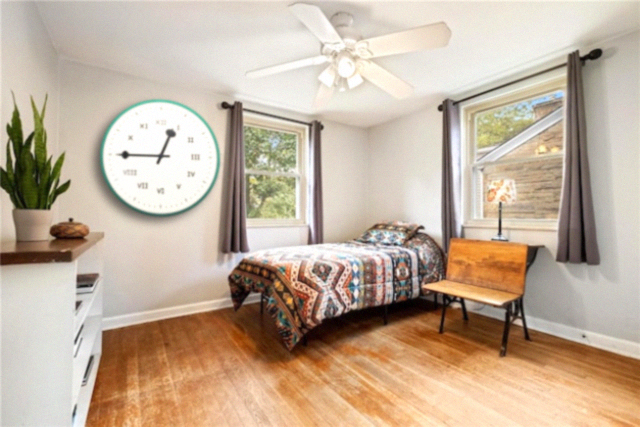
{"hour": 12, "minute": 45}
